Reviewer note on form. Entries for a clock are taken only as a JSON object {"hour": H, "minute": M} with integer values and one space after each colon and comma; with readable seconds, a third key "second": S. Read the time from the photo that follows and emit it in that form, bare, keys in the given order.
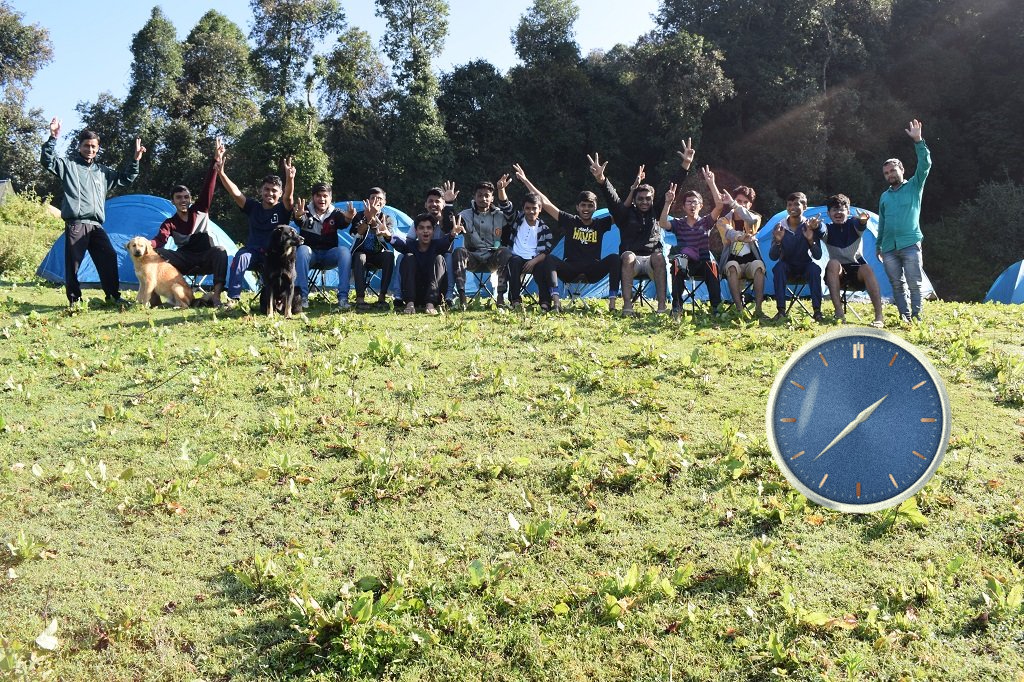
{"hour": 1, "minute": 38}
